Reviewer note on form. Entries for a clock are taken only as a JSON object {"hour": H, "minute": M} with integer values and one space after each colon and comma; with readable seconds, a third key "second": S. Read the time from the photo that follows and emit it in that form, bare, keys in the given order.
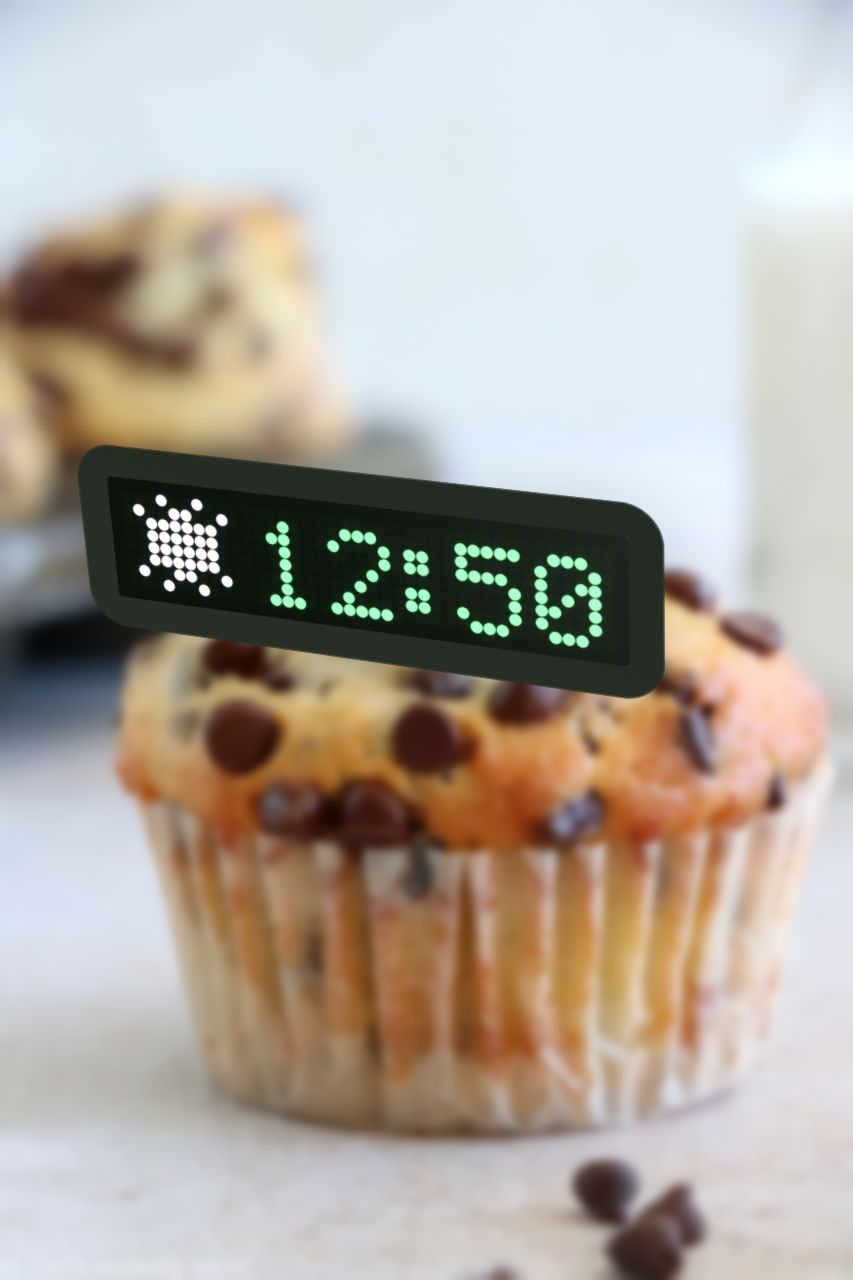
{"hour": 12, "minute": 50}
